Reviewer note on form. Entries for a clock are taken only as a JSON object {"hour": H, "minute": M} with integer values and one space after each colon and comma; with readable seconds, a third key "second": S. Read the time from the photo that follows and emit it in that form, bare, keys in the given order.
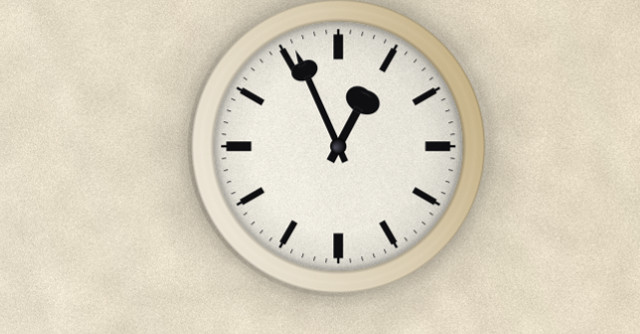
{"hour": 12, "minute": 56}
